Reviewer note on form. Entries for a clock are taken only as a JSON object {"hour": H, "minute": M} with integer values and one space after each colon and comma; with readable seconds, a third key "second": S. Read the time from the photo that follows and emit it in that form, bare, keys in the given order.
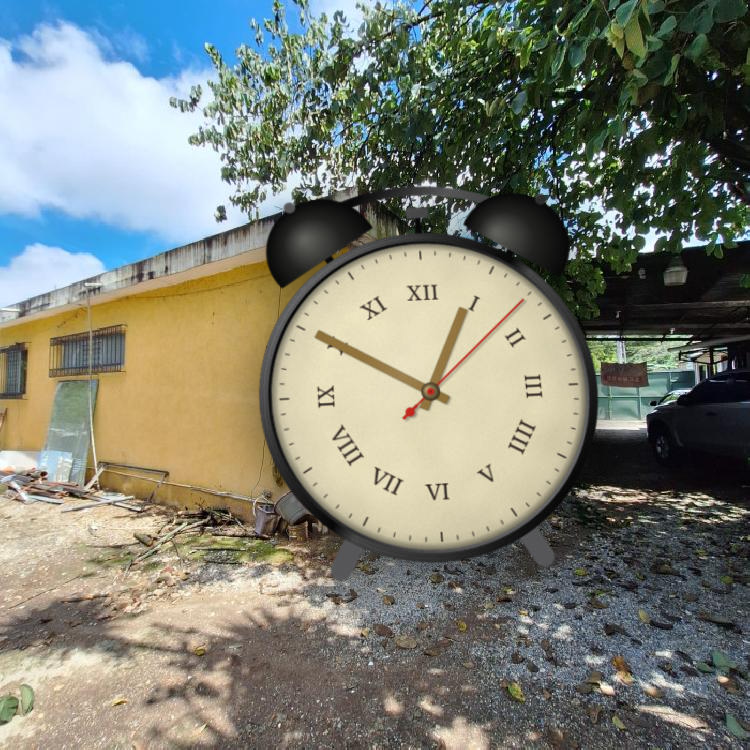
{"hour": 12, "minute": 50, "second": 8}
